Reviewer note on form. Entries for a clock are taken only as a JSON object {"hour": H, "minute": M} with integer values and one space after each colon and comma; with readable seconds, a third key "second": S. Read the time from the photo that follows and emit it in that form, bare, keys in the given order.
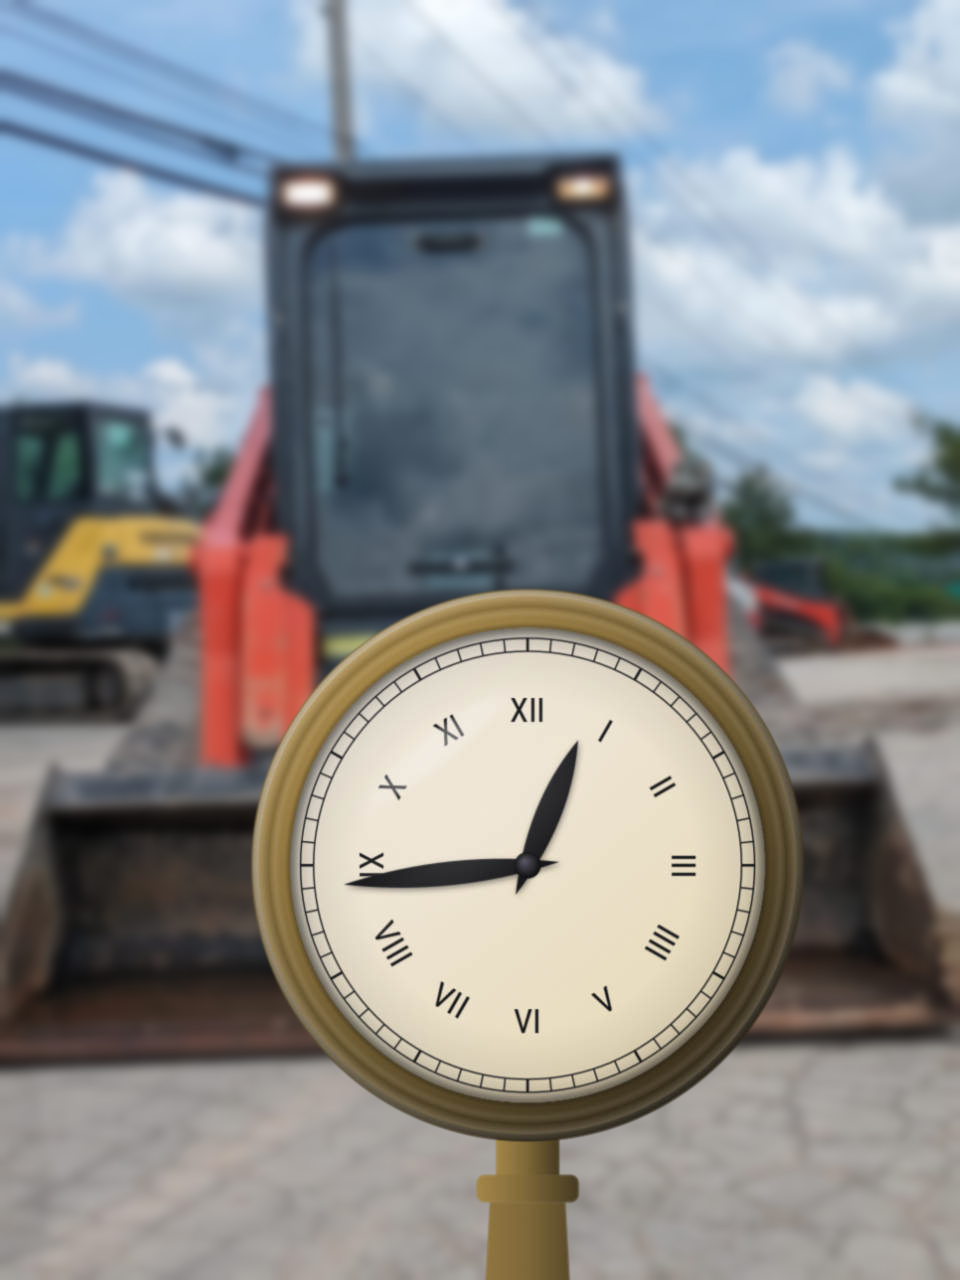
{"hour": 12, "minute": 44}
